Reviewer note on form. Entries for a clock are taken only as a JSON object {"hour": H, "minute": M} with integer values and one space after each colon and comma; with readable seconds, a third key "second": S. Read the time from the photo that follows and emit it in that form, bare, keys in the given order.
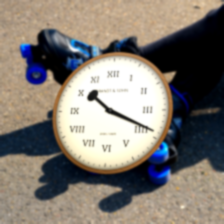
{"hour": 10, "minute": 19}
